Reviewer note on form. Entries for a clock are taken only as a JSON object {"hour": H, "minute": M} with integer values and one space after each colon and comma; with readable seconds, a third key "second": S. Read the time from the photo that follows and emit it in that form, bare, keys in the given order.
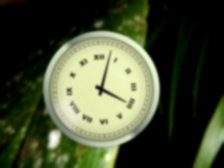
{"hour": 4, "minute": 3}
